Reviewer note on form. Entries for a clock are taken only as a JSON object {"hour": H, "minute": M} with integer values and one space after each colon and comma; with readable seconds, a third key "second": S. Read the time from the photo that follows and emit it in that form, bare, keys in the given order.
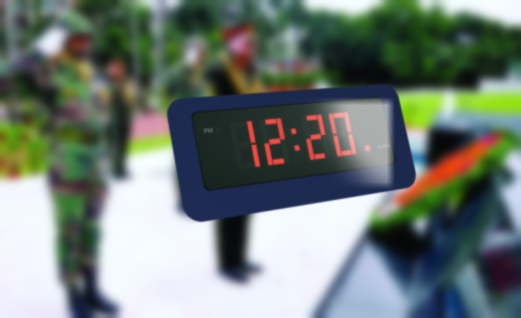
{"hour": 12, "minute": 20}
